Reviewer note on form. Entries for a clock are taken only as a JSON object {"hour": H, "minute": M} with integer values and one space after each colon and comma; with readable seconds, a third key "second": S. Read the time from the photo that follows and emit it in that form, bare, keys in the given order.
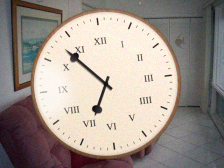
{"hour": 6, "minute": 53}
